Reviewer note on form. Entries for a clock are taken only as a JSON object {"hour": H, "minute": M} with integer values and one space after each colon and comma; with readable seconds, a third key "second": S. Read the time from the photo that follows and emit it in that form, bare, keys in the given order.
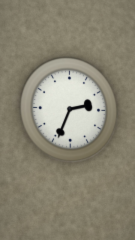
{"hour": 2, "minute": 34}
